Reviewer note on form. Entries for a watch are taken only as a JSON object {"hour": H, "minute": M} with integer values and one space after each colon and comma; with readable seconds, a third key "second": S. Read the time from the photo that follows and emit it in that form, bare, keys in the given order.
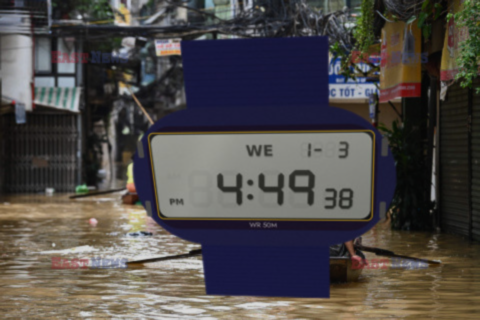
{"hour": 4, "minute": 49, "second": 38}
